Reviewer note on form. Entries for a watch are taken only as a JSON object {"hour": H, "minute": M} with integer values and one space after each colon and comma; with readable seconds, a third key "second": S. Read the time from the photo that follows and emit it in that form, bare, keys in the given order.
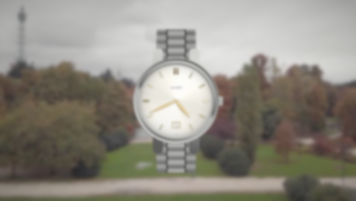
{"hour": 4, "minute": 41}
